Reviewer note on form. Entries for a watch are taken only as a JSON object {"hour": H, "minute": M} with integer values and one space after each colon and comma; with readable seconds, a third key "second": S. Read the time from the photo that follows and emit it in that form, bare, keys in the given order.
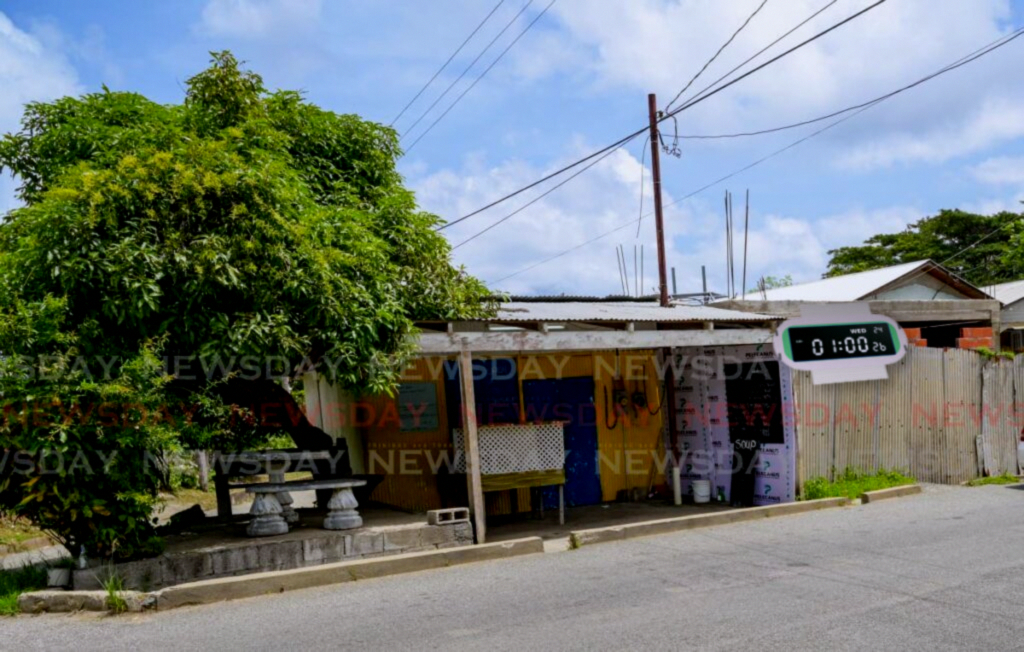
{"hour": 1, "minute": 0}
